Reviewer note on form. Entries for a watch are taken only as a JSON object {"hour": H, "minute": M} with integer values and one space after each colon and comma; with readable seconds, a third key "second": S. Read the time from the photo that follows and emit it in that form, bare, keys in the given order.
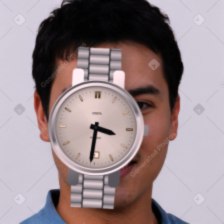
{"hour": 3, "minute": 31}
